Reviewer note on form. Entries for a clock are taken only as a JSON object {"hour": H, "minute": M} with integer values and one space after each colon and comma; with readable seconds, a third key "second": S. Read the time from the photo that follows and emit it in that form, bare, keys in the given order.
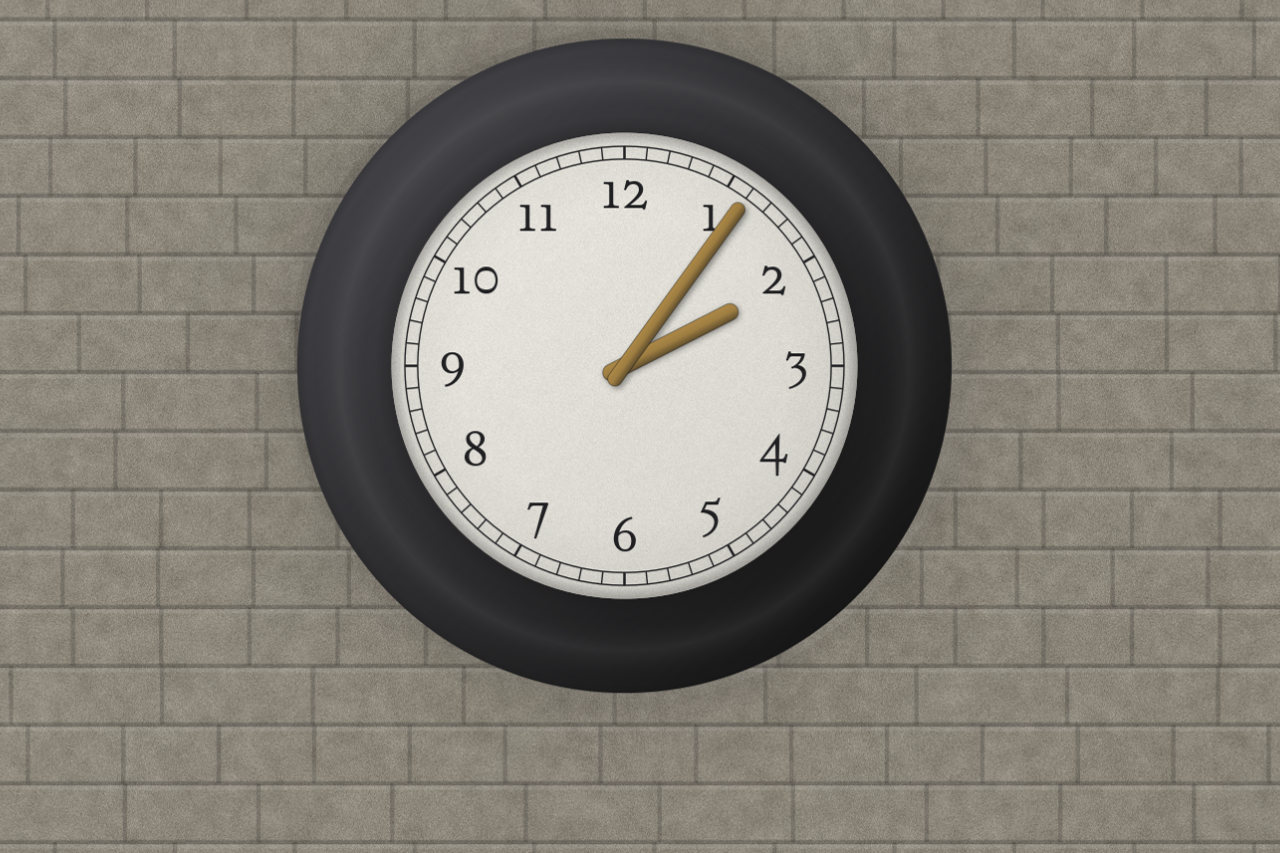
{"hour": 2, "minute": 6}
